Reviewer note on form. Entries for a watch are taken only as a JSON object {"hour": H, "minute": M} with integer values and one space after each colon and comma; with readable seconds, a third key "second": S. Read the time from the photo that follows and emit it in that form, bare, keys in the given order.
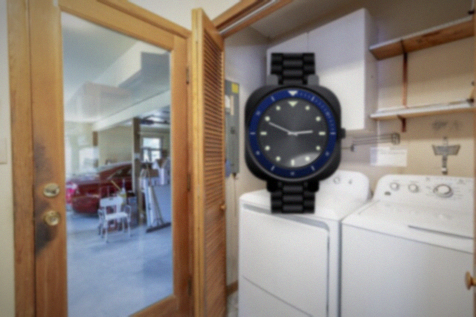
{"hour": 2, "minute": 49}
